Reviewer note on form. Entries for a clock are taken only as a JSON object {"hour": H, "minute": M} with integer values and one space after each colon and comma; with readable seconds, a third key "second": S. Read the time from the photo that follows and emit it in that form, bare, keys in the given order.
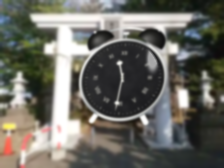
{"hour": 11, "minute": 31}
